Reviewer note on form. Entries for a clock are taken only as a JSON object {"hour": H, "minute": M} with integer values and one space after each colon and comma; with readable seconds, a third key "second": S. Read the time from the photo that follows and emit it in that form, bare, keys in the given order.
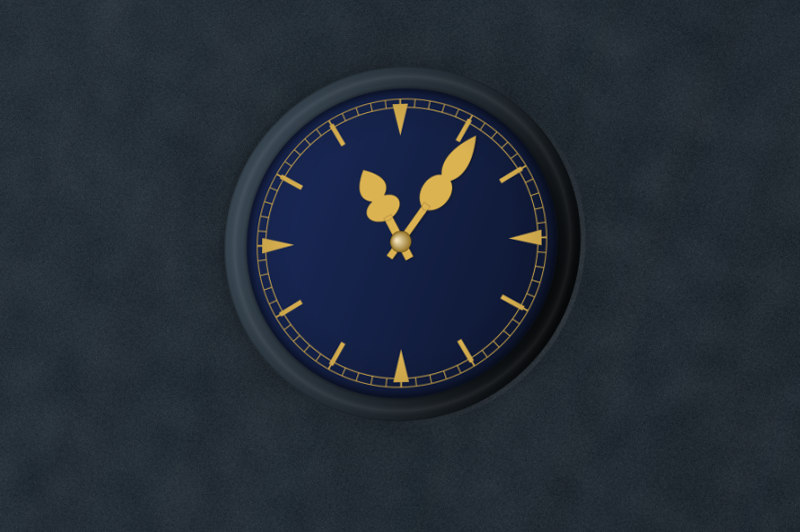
{"hour": 11, "minute": 6}
